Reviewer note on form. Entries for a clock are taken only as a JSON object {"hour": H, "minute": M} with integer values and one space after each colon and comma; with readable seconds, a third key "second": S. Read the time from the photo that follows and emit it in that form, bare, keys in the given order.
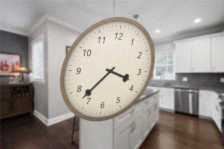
{"hour": 3, "minute": 37}
